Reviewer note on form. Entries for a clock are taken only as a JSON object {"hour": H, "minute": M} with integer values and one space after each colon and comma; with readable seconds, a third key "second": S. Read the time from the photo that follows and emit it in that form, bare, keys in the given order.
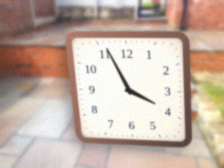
{"hour": 3, "minute": 56}
